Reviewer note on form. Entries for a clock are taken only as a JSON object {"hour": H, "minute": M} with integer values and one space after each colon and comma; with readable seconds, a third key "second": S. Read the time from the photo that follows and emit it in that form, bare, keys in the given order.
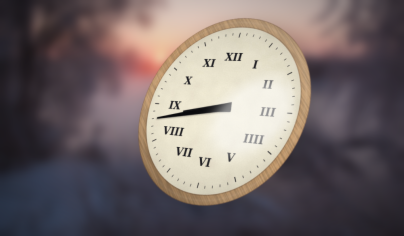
{"hour": 8, "minute": 43}
